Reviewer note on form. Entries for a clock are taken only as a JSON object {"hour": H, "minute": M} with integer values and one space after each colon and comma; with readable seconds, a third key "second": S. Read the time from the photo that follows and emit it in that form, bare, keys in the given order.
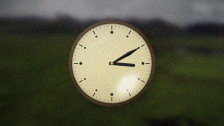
{"hour": 3, "minute": 10}
